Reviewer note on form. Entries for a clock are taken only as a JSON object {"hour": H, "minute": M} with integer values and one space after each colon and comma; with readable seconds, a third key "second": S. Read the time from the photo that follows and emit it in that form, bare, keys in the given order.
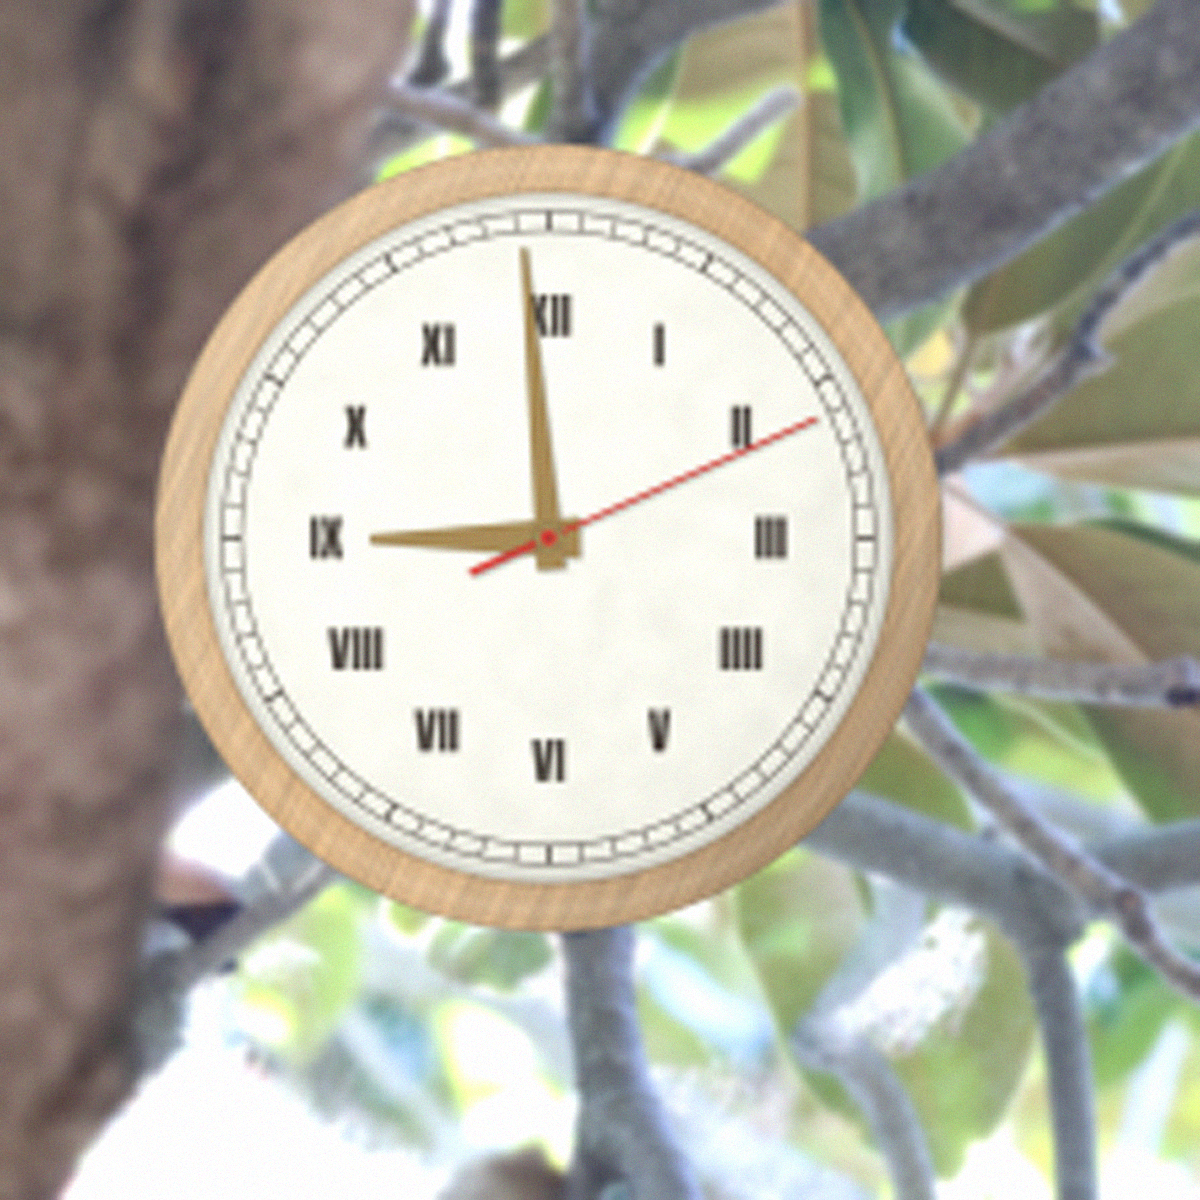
{"hour": 8, "minute": 59, "second": 11}
